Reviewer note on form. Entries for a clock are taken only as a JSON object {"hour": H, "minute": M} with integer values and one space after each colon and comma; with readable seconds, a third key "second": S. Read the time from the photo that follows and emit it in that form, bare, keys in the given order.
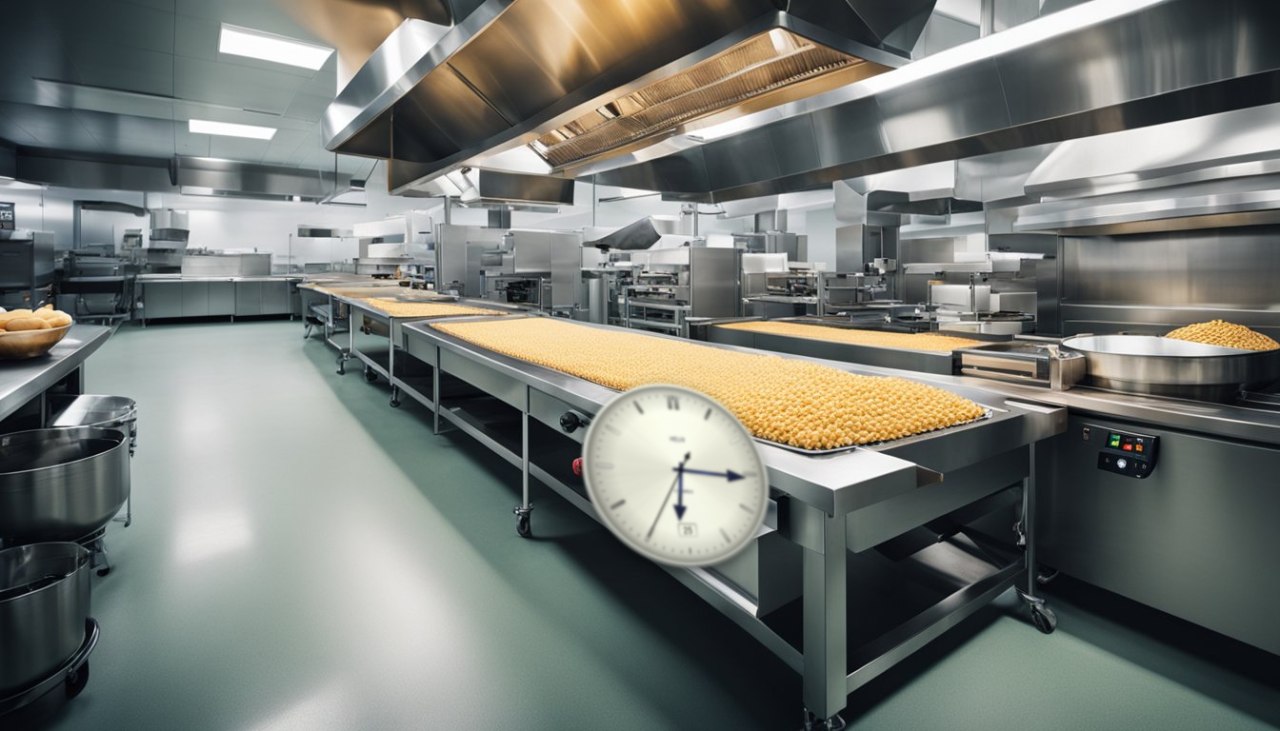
{"hour": 6, "minute": 15, "second": 35}
